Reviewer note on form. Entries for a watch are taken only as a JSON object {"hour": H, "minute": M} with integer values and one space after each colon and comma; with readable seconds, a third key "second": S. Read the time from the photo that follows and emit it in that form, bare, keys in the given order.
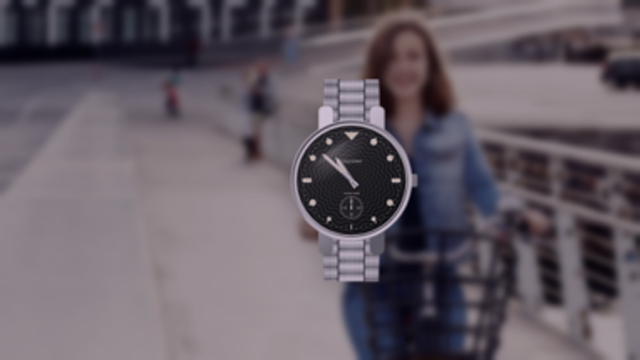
{"hour": 10, "minute": 52}
